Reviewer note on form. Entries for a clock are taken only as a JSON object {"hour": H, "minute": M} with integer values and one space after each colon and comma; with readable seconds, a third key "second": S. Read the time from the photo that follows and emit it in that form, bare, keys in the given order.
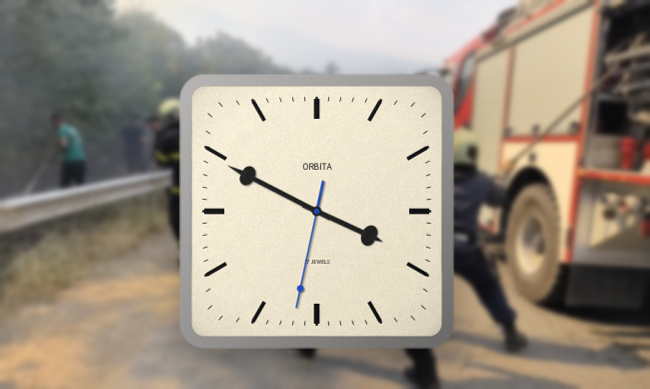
{"hour": 3, "minute": 49, "second": 32}
